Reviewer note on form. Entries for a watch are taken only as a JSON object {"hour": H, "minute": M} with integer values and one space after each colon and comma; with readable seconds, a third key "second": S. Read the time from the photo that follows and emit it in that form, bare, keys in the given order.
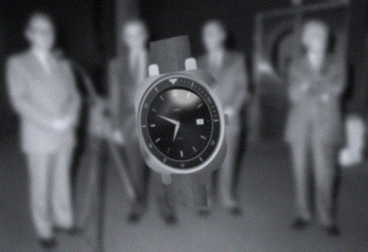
{"hour": 6, "minute": 49}
